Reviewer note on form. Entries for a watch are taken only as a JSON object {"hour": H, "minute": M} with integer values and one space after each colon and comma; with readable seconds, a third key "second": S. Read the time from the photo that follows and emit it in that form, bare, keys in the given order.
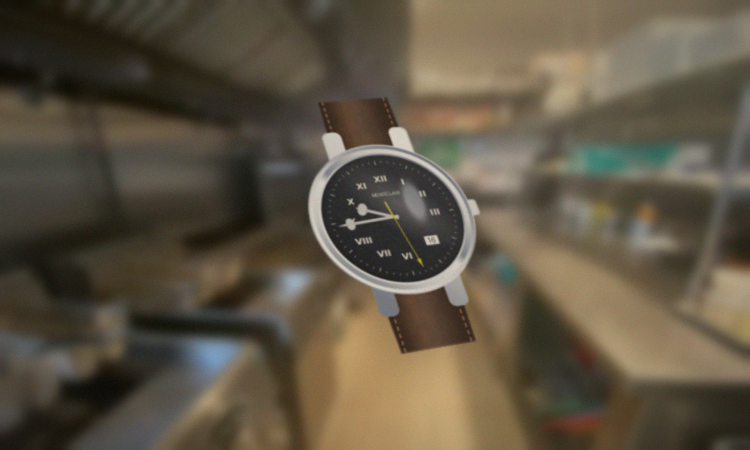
{"hour": 9, "minute": 44, "second": 28}
